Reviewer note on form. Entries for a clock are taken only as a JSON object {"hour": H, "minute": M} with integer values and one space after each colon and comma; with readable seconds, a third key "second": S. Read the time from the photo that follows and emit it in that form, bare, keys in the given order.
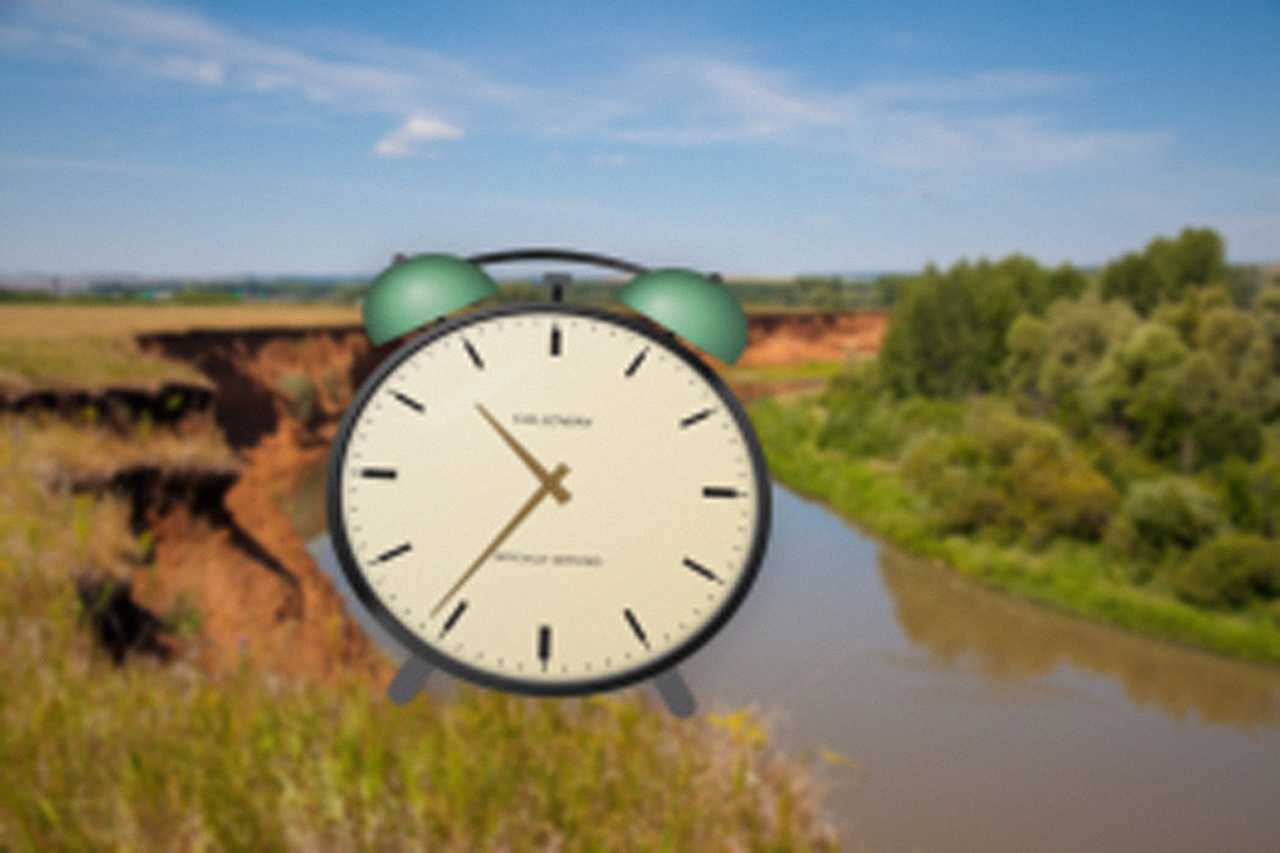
{"hour": 10, "minute": 36}
